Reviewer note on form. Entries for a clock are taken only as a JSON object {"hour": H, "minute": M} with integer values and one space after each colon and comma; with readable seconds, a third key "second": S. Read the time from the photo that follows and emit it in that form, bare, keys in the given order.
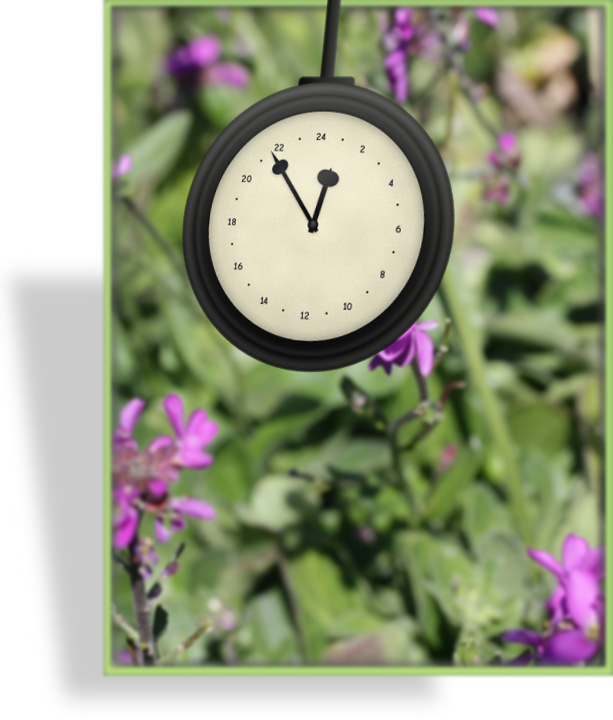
{"hour": 0, "minute": 54}
